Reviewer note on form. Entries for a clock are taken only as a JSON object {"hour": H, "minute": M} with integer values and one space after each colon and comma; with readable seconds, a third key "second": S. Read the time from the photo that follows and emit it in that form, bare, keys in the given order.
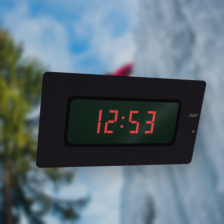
{"hour": 12, "minute": 53}
